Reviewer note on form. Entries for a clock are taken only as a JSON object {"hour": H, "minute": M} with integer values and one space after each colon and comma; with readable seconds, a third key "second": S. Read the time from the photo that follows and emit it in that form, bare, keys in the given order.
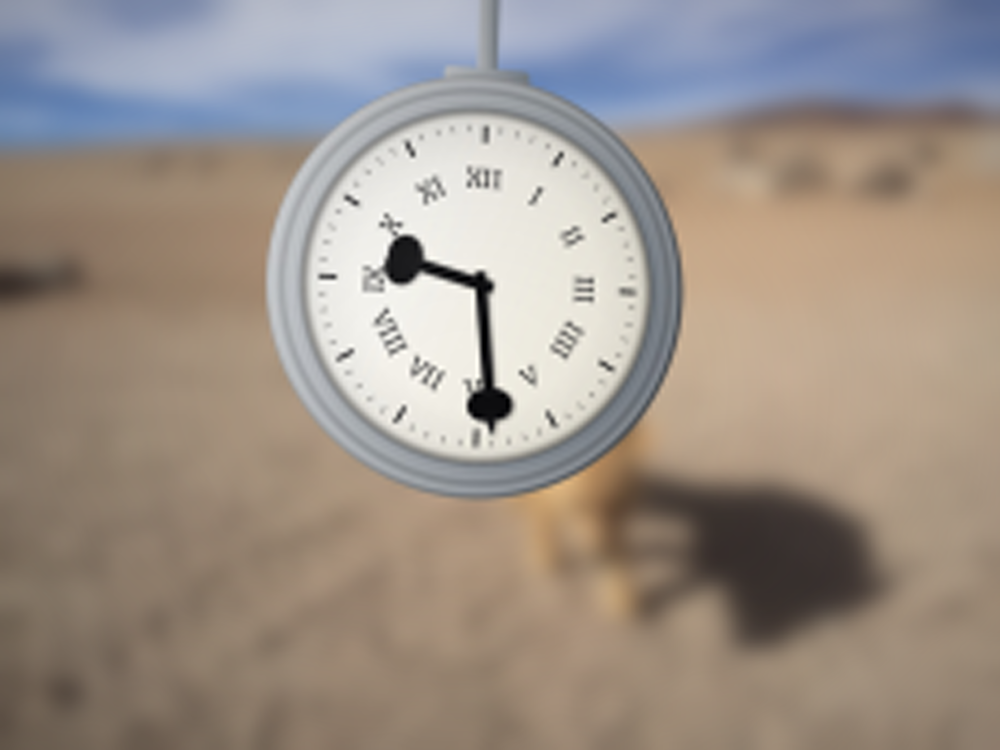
{"hour": 9, "minute": 29}
